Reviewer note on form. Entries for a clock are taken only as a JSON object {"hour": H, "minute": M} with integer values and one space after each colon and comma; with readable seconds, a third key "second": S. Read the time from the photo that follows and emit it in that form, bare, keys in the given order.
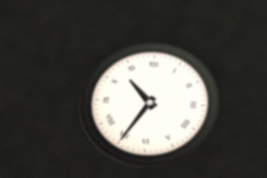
{"hour": 10, "minute": 35}
